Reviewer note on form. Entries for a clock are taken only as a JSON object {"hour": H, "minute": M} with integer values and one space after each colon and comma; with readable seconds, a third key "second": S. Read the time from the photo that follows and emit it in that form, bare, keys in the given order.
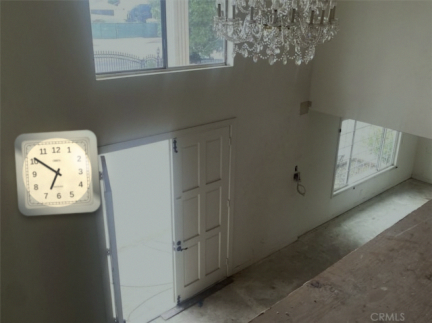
{"hour": 6, "minute": 51}
